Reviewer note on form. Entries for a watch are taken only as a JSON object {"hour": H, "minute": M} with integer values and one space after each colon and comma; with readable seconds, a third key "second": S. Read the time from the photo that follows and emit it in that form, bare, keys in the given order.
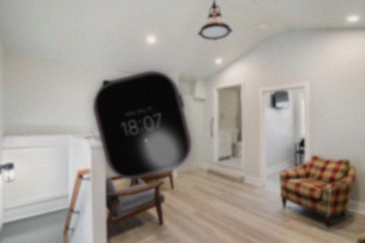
{"hour": 18, "minute": 7}
